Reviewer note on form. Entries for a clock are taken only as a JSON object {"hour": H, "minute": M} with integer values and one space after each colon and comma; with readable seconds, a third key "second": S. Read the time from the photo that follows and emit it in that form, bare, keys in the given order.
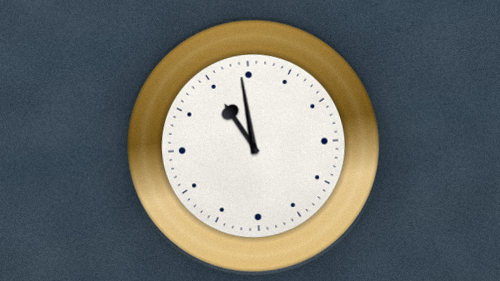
{"hour": 10, "minute": 59}
